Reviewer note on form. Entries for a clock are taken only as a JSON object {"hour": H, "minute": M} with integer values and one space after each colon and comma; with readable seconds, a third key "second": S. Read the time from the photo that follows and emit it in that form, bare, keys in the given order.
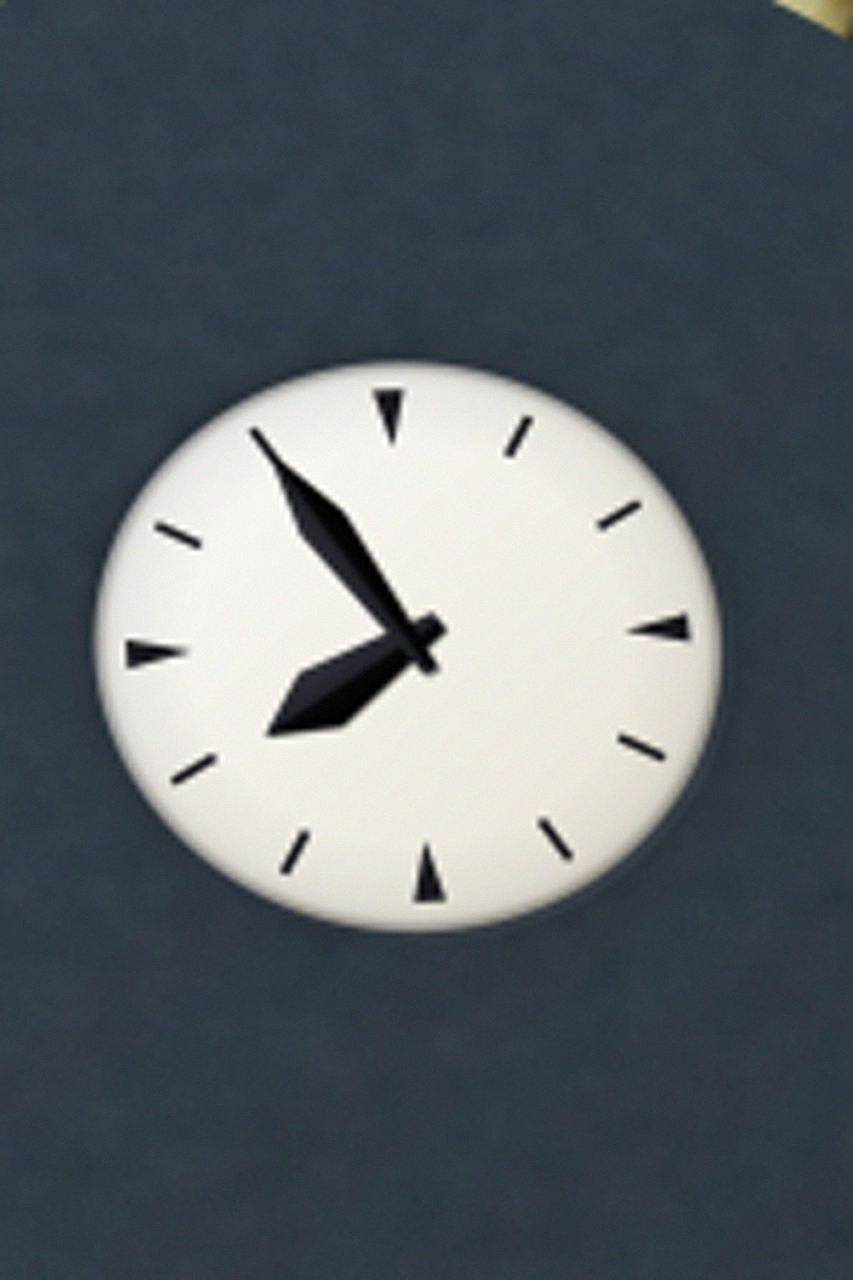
{"hour": 7, "minute": 55}
